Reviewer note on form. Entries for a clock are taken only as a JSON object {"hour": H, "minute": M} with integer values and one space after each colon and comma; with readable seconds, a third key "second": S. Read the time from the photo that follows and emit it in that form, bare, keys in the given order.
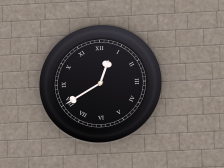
{"hour": 12, "minute": 40}
